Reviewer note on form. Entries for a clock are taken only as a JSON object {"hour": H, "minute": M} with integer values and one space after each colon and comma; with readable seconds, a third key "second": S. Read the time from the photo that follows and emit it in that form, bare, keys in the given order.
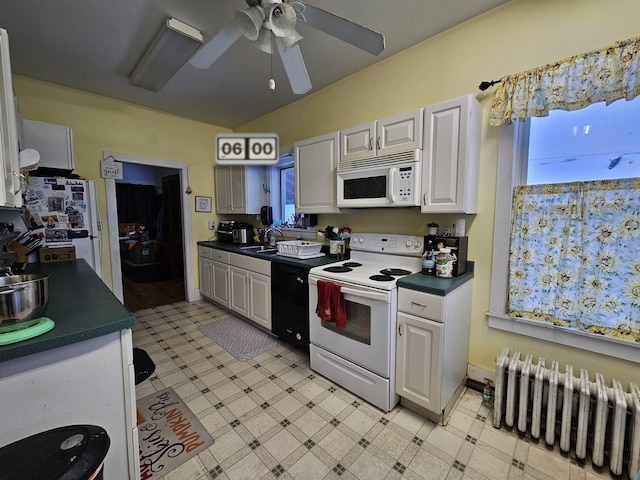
{"hour": 6, "minute": 0}
